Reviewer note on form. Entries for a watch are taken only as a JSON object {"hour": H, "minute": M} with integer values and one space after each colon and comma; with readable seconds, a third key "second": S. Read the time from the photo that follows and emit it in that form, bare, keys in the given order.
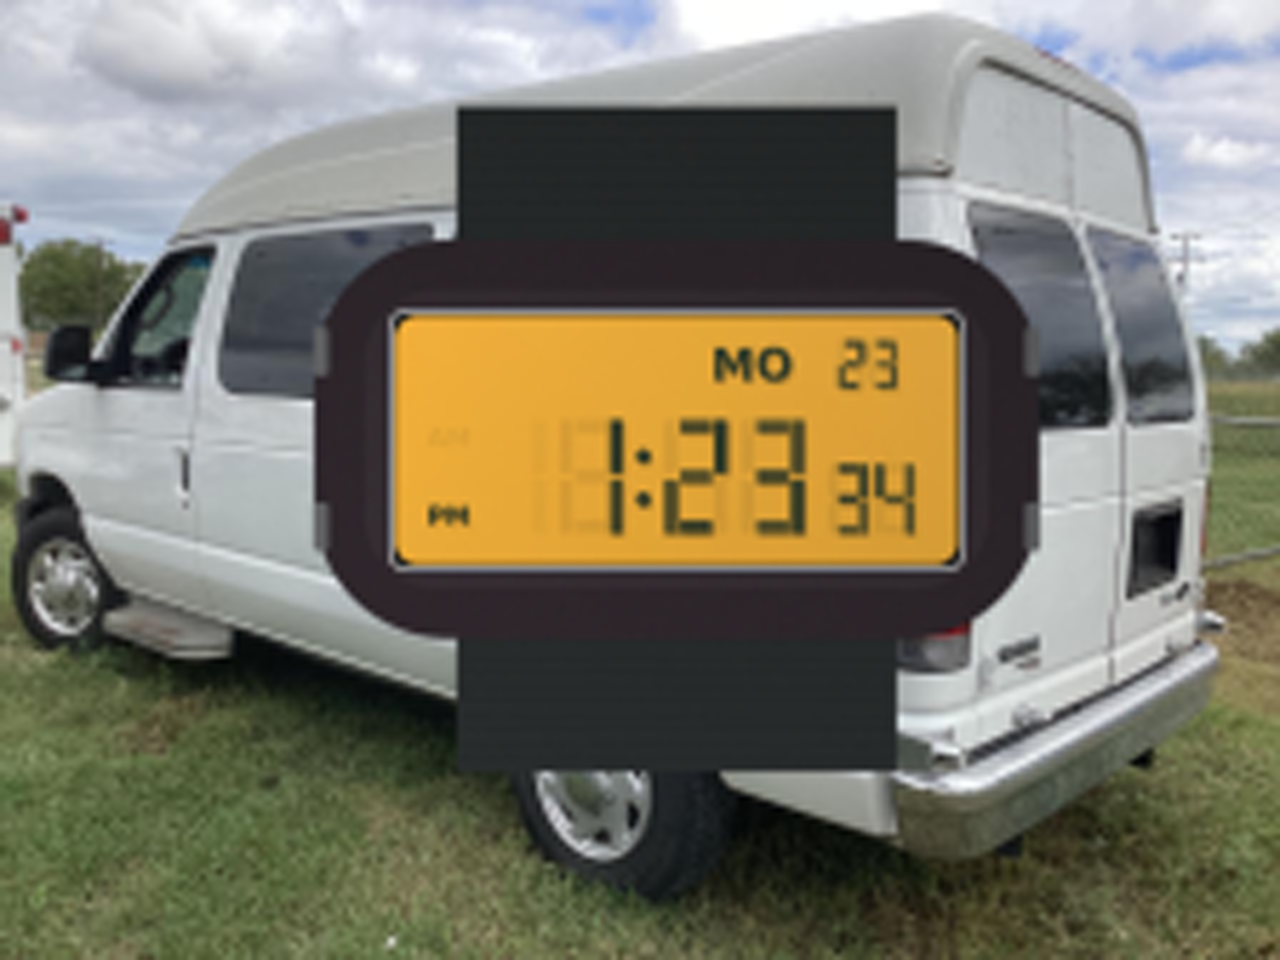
{"hour": 1, "minute": 23, "second": 34}
